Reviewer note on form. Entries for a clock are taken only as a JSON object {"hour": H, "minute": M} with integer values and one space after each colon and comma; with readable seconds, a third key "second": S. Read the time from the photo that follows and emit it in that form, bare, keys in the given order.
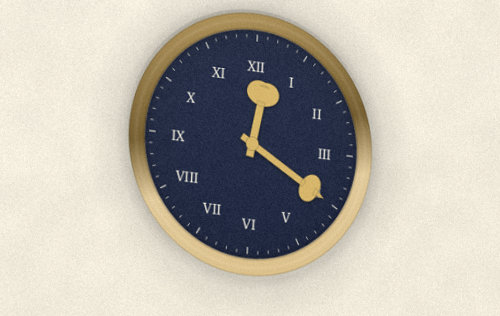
{"hour": 12, "minute": 20}
